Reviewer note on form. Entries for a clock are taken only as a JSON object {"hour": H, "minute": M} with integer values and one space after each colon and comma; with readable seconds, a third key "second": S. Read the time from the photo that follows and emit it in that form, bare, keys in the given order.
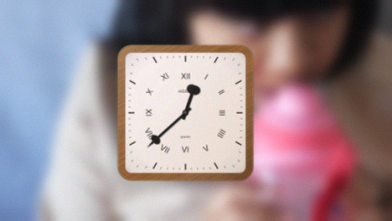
{"hour": 12, "minute": 38}
